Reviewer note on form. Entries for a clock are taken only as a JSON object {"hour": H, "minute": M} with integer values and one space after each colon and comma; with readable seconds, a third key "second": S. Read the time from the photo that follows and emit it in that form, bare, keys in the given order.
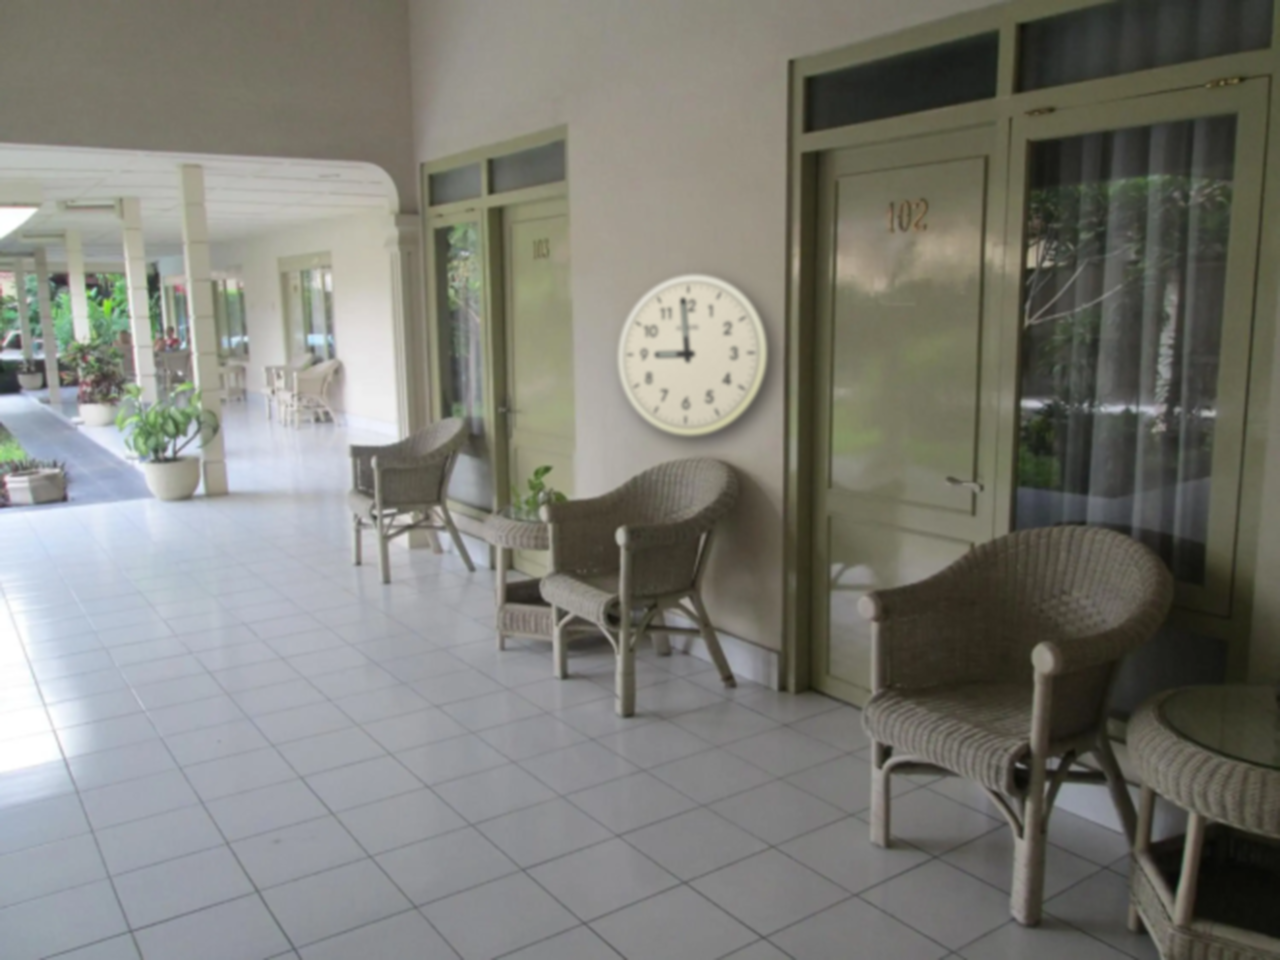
{"hour": 8, "minute": 59}
